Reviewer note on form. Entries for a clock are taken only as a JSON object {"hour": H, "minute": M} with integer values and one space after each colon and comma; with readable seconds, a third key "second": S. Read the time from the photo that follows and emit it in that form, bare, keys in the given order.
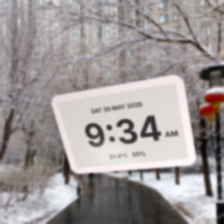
{"hour": 9, "minute": 34}
